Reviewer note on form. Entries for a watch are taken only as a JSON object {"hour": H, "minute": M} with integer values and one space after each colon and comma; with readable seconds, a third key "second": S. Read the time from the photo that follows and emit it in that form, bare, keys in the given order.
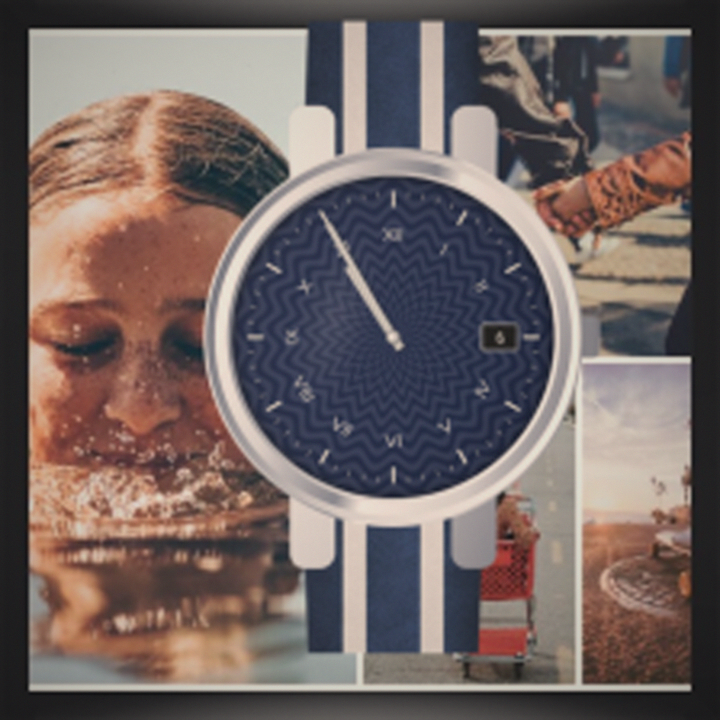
{"hour": 10, "minute": 55}
